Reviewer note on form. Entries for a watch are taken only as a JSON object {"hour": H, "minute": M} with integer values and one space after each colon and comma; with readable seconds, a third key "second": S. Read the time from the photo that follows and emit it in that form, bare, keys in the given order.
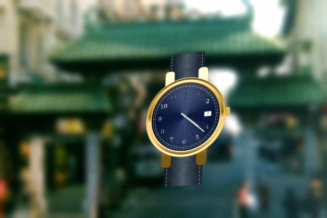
{"hour": 4, "minute": 22}
